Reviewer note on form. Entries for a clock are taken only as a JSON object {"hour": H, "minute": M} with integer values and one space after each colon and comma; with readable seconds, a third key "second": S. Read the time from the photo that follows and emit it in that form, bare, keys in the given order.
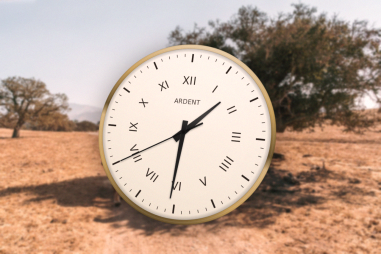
{"hour": 1, "minute": 30, "second": 40}
